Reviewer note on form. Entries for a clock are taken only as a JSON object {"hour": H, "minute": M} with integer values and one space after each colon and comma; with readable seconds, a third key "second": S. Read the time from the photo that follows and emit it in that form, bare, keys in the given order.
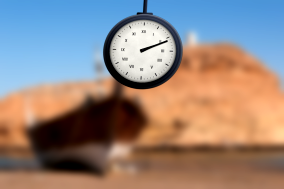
{"hour": 2, "minute": 11}
